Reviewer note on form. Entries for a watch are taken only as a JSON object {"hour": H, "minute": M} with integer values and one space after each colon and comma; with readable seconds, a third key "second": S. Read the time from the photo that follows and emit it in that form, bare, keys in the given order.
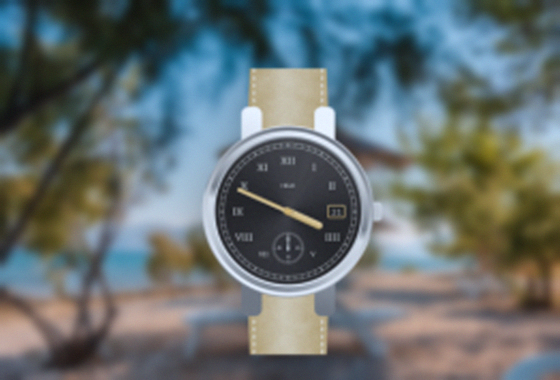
{"hour": 3, "minute": 49}
